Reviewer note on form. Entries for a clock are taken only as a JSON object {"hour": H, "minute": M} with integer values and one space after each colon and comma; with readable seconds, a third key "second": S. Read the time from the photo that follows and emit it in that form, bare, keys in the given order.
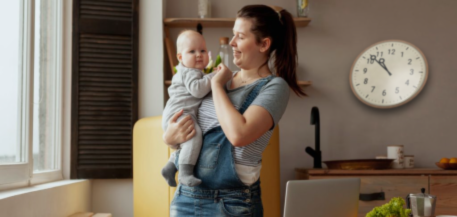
{"hour": 10, "minute": 52}
